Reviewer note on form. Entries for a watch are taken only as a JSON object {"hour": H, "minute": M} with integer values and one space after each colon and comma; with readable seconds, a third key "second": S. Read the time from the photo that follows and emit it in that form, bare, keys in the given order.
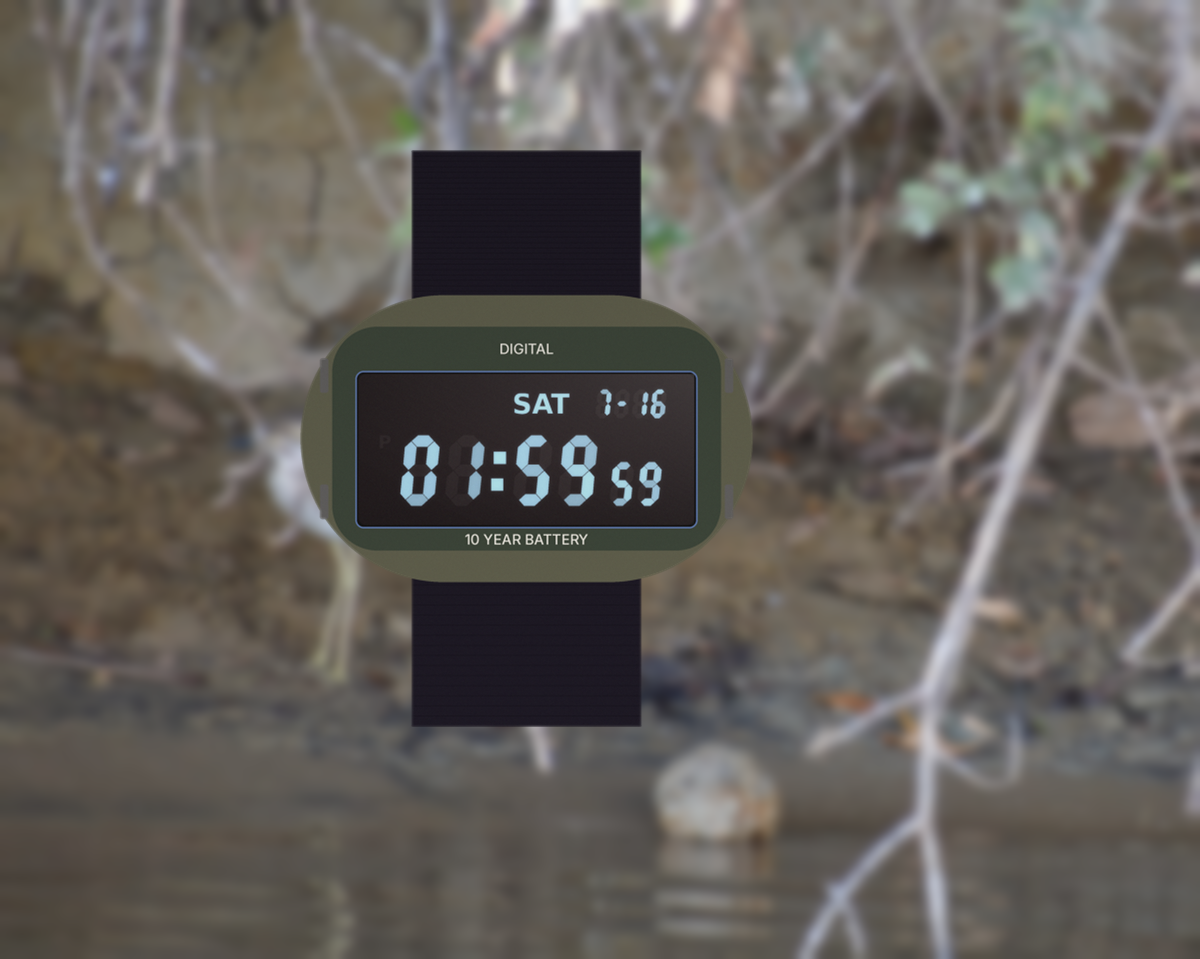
{"hour": 1, "minute": 59, "second": 59}
